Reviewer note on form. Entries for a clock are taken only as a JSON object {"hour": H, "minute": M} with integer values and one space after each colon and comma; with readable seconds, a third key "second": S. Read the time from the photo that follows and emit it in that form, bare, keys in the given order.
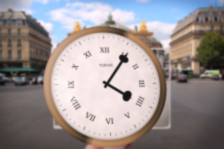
{"hour": 4, "minute": 6}
